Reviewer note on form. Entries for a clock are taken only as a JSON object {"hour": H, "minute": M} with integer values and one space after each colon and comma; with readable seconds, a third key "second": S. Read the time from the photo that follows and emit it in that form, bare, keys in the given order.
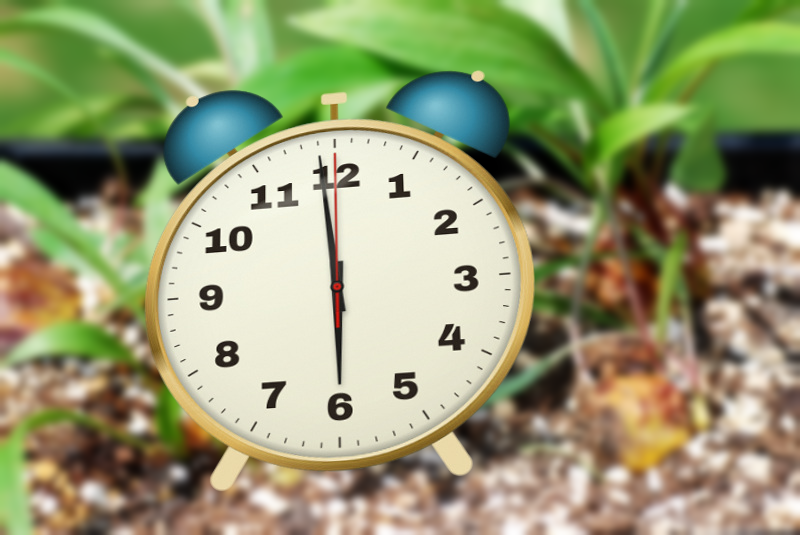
{"hour": 5, "minute": 59, "second": 0}
